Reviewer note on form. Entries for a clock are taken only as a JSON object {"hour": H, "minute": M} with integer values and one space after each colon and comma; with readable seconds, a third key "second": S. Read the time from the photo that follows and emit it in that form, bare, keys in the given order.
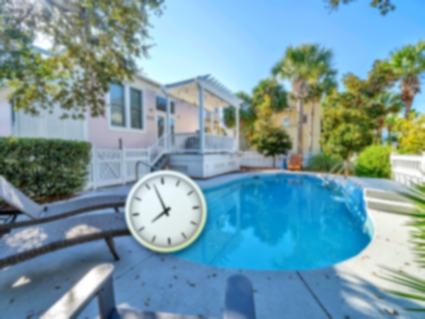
{"hour": 7, "minute": 57}
